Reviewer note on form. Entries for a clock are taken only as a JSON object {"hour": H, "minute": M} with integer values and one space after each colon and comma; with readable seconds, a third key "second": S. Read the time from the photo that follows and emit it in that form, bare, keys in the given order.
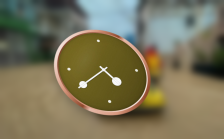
{"hour": 4, "minute": 39}
